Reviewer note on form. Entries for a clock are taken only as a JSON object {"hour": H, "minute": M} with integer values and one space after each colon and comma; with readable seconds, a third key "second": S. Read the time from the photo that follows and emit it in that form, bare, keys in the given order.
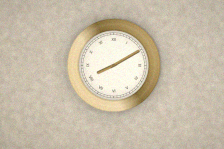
{"hour": 8, "minute": 10}
